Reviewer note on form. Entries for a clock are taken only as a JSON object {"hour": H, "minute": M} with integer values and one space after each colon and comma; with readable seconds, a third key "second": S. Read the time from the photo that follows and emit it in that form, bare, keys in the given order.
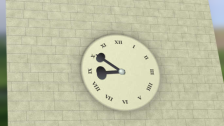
{"hour": 8, "minute": 51}
